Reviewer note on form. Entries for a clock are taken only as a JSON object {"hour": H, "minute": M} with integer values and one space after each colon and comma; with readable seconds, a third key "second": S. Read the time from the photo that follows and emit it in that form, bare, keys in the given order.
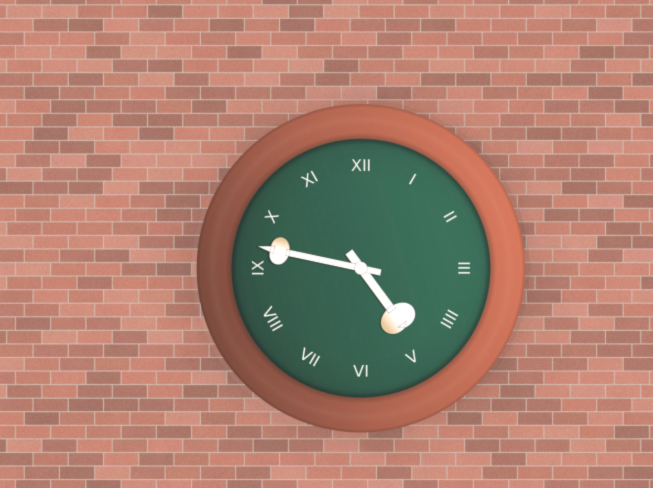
{"hour": 4, "minute": 47}
